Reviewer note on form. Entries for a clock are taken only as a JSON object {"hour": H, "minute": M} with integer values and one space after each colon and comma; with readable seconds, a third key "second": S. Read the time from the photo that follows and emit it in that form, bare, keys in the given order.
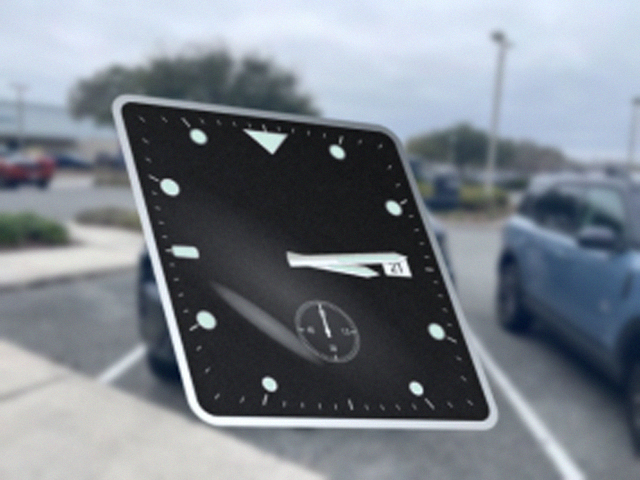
{"hour": 3, "minute": 14}
